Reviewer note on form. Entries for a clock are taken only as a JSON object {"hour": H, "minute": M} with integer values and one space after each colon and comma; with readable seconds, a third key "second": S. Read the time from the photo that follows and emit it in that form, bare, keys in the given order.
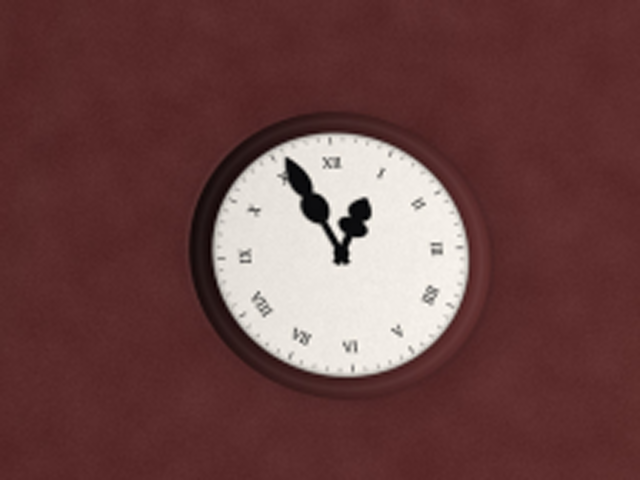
{"hour": 12, "minute": 56}
